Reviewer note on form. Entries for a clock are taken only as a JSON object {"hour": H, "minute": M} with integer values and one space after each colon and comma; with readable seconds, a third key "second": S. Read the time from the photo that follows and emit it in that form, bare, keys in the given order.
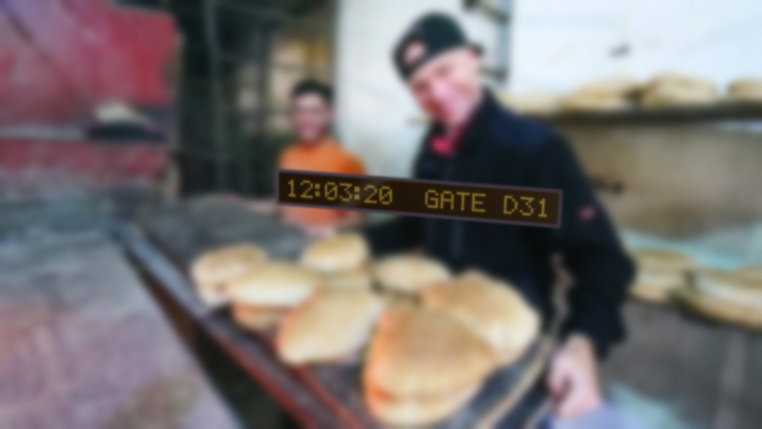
{"hour": 12, "minute": 3, "second": 20}
